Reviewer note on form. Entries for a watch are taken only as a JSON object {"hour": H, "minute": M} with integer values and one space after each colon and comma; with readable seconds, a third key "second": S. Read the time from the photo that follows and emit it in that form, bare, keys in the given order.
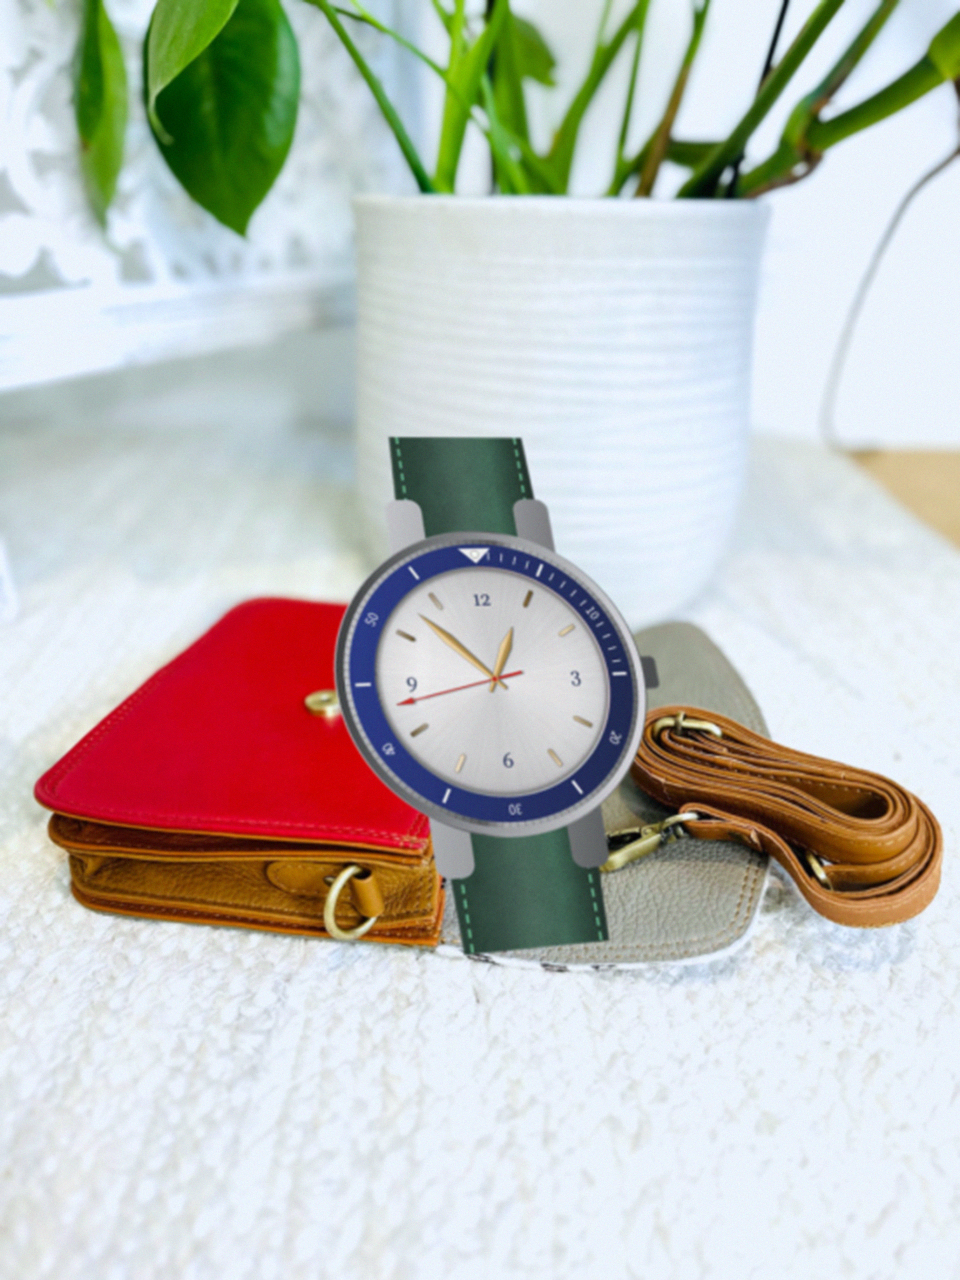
{"hour": 12, "minute": 52, "second": 43}
